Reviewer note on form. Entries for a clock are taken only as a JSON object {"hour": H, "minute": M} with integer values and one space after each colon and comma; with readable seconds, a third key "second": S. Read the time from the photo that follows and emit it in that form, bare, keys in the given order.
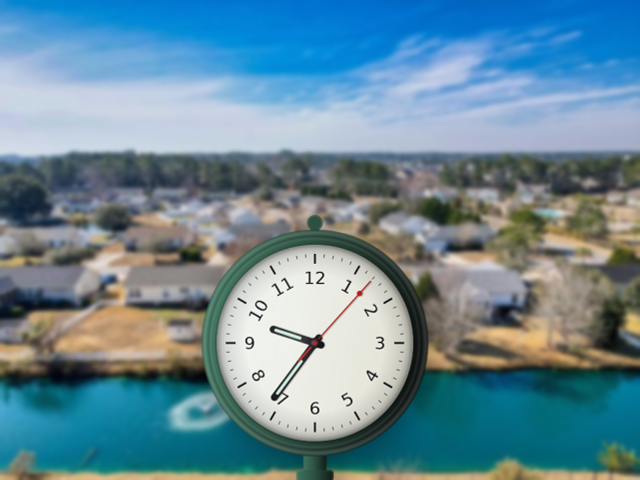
{"hour": 9, "minute": 36, "second": 7}
